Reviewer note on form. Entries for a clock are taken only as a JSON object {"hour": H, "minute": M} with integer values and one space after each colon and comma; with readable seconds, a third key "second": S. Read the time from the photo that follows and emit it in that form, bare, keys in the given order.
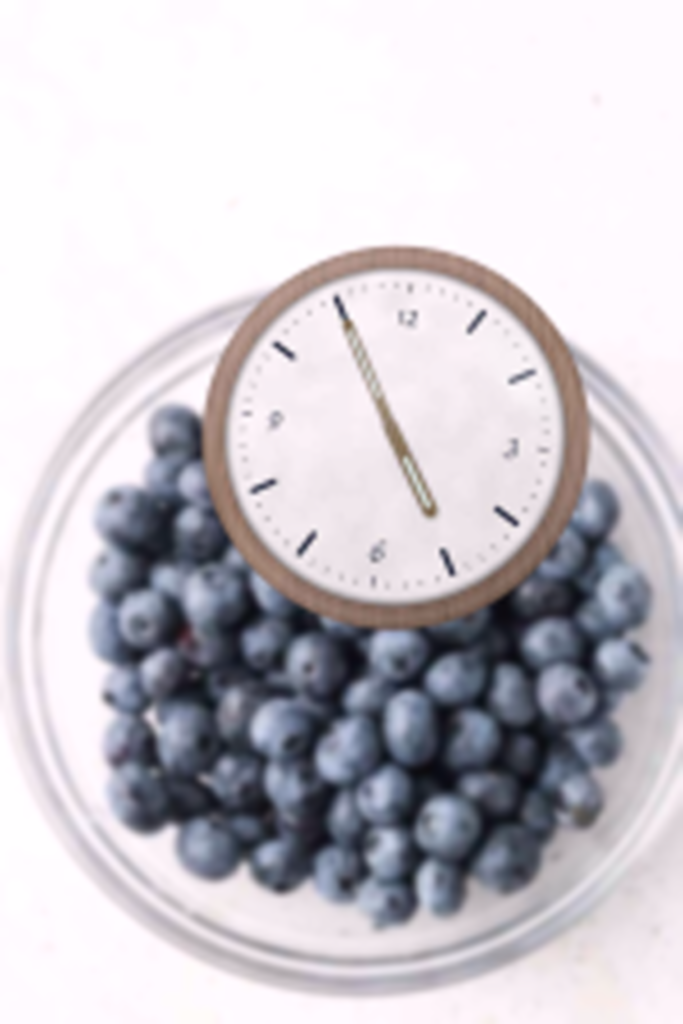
{"hour": 4, "minute": 55}
